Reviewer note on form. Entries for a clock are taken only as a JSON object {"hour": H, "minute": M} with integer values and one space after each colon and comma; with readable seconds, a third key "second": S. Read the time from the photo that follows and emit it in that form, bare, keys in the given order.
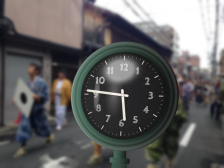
{"hour": 5, "minute": 46}
